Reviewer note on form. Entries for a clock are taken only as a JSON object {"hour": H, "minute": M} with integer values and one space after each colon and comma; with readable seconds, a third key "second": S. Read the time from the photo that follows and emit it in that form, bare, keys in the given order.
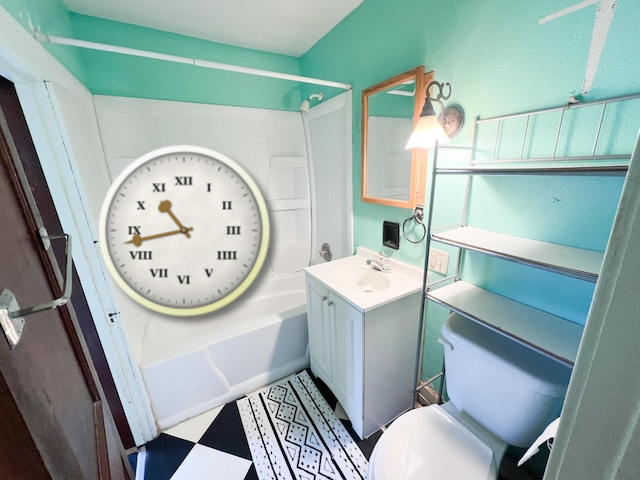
{"hour": 10, "minute": 43}
